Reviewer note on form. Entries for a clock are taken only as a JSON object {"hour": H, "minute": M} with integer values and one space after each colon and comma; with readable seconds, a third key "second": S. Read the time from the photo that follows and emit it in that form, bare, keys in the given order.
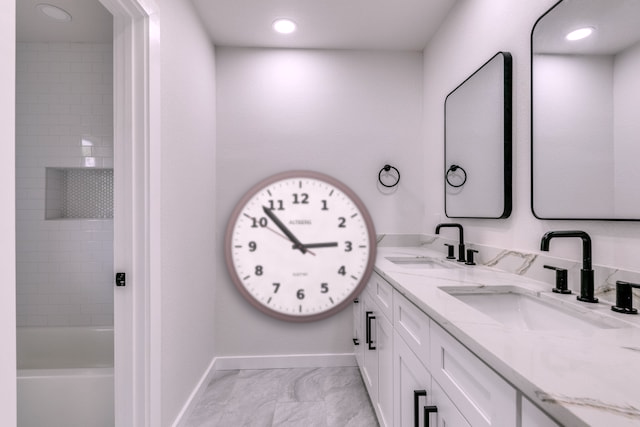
{"hour": 2, "minute": 52, "second": 50}
